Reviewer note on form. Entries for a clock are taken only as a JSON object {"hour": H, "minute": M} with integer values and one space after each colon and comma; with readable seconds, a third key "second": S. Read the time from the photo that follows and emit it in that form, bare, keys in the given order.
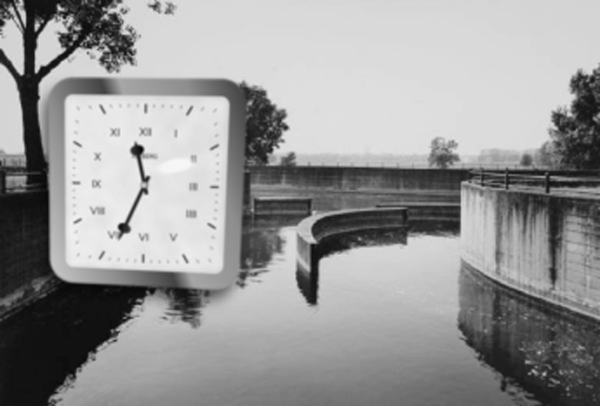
{"hour": 11, "minute": 34}
